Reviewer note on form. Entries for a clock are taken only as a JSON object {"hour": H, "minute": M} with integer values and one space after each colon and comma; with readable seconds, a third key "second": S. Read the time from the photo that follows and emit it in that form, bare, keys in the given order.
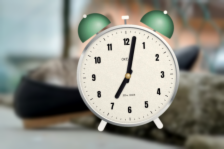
{"hour": 7, "minute": 2}
